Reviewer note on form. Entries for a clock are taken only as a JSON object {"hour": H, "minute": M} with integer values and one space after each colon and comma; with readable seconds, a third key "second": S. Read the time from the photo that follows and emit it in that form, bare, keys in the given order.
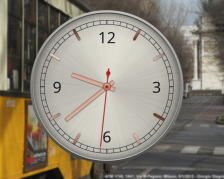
{"hour": 9, "minute": 38, "second": 31}
